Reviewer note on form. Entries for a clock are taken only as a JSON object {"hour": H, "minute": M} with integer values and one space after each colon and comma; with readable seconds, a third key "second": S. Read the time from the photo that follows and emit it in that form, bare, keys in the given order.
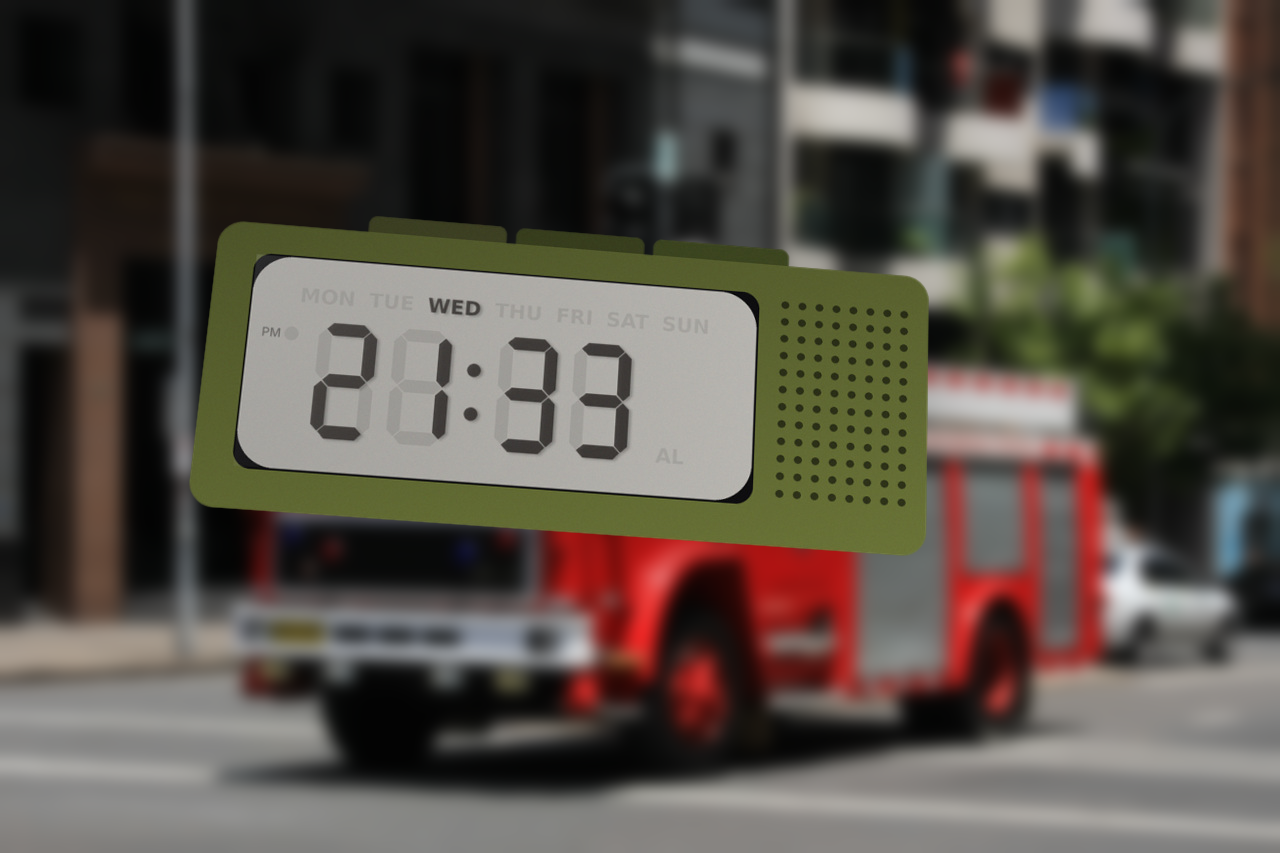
{"hour": 21, "minute": 33}
